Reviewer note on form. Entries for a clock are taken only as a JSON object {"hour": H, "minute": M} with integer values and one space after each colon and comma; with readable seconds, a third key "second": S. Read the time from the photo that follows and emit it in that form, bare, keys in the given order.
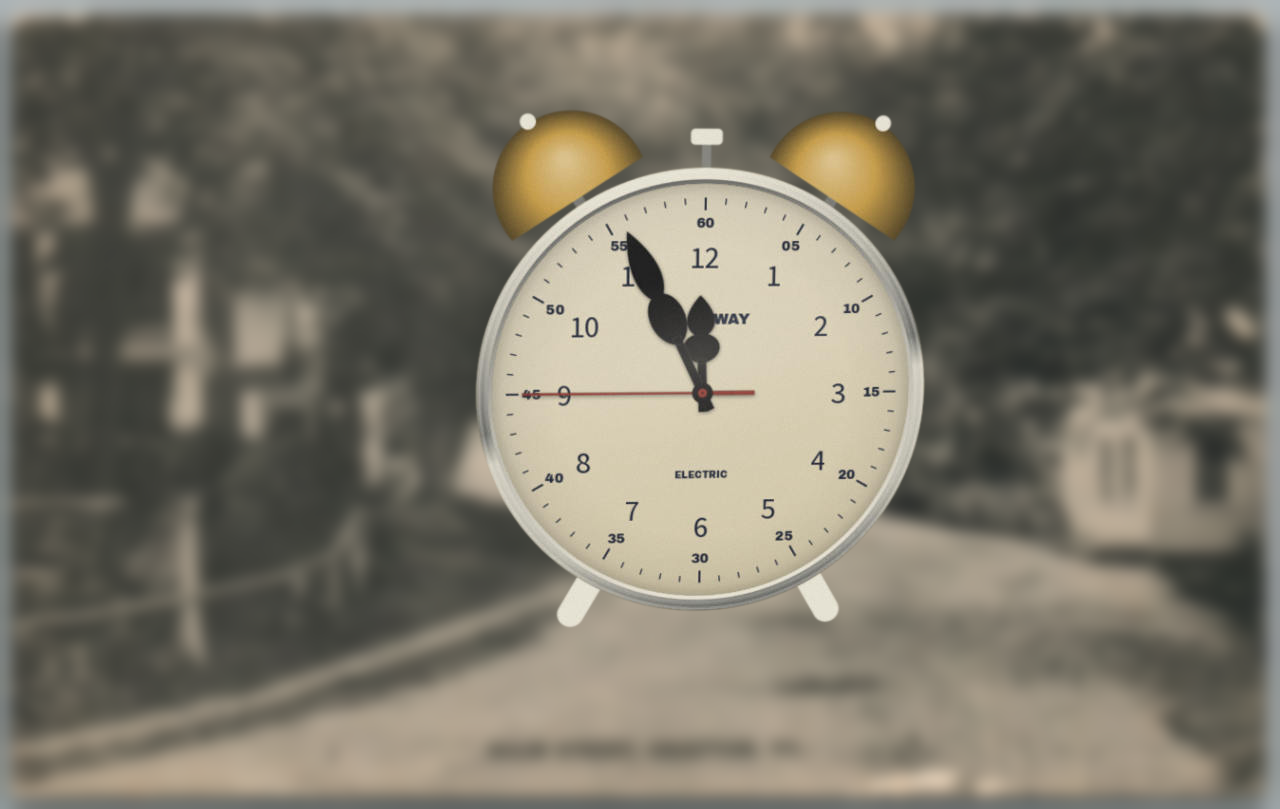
{"hour": 11, "minute": 55, "second": 45}
